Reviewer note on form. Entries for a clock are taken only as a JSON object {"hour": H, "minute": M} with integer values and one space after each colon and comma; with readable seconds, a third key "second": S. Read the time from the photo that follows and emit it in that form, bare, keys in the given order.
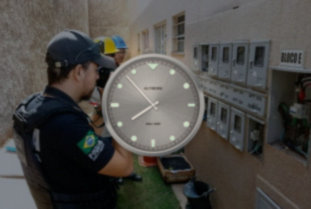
{"hour": 7, "minute": 53}
